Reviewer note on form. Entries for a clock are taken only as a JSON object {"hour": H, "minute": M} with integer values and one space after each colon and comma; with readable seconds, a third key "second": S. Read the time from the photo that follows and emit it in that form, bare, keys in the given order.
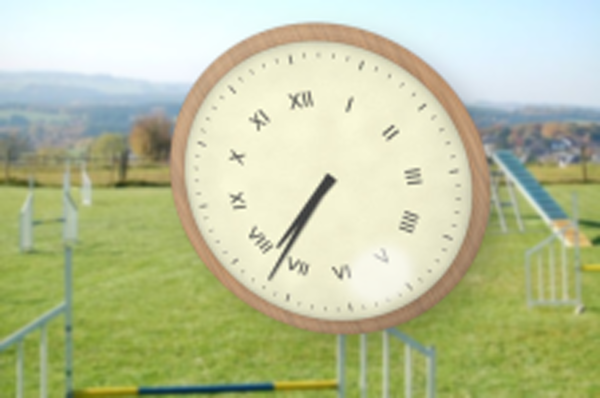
{"hour": 7, "minute": 37}
